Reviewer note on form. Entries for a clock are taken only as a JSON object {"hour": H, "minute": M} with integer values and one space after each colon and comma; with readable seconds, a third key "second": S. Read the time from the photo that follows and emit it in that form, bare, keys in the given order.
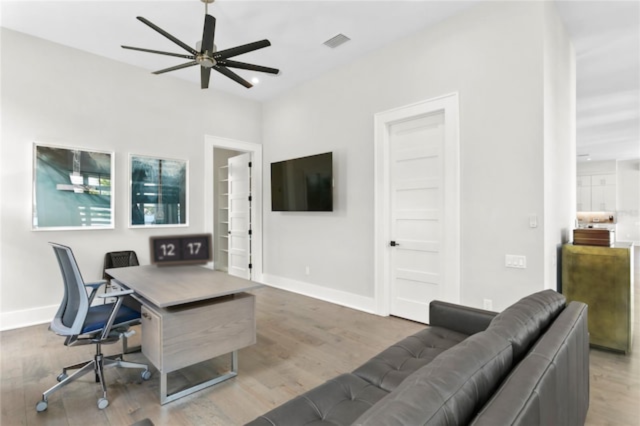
{"hour": 12, "minute": 17}
